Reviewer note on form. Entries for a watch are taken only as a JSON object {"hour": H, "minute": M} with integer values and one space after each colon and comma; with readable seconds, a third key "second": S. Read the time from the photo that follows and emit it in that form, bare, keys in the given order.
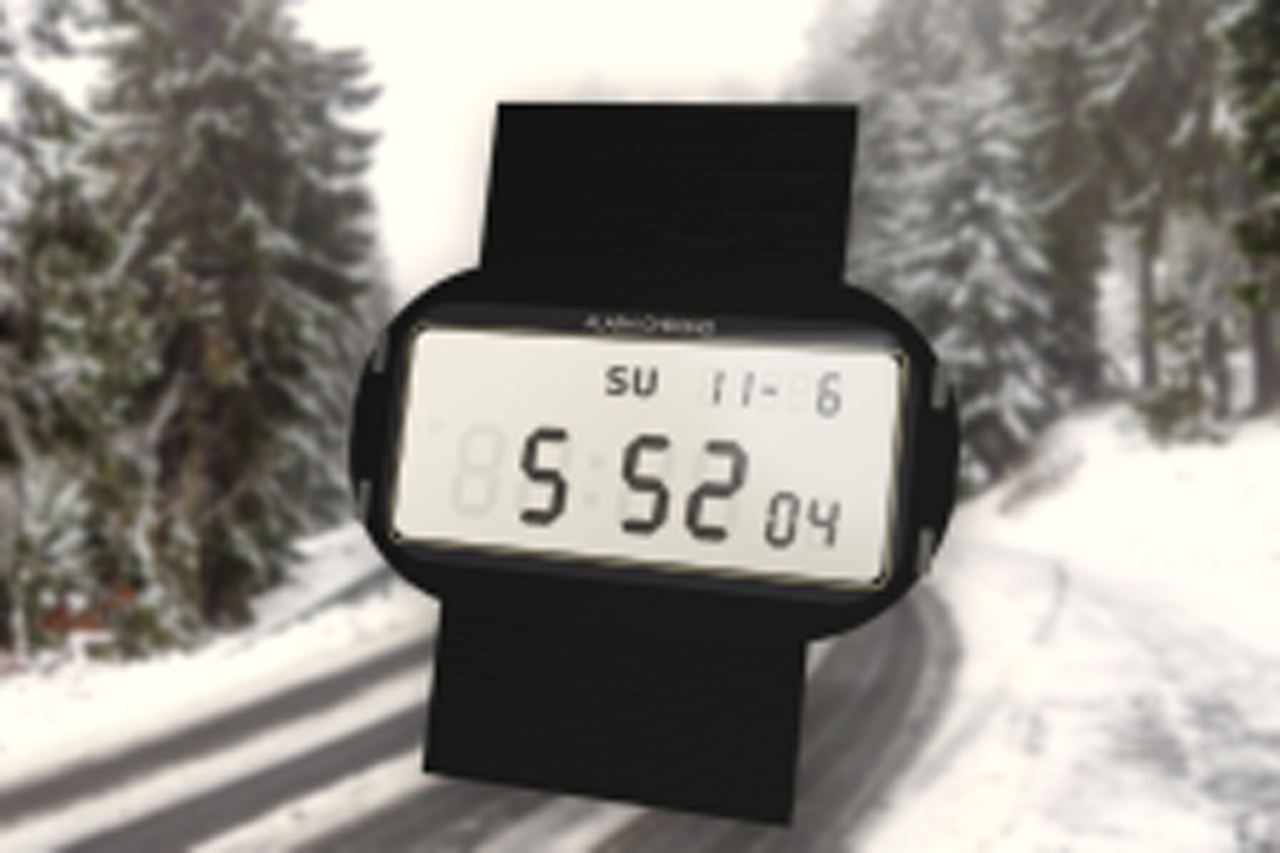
{"hour": 5, "minute": 52, "second": 4}
